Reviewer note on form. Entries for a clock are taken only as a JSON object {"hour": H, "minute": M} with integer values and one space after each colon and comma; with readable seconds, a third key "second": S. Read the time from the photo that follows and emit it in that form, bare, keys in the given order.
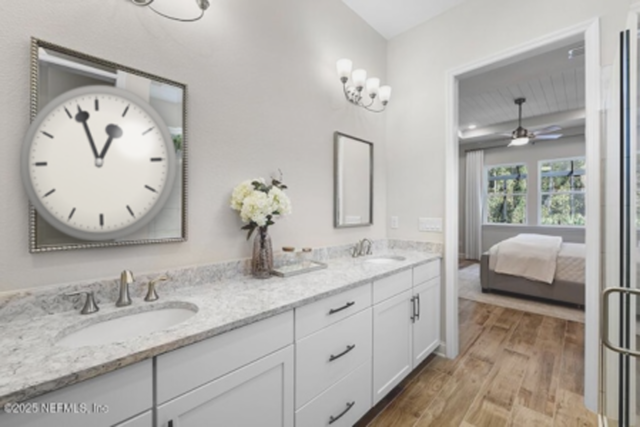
{"hour": 12, "minute": 57}
